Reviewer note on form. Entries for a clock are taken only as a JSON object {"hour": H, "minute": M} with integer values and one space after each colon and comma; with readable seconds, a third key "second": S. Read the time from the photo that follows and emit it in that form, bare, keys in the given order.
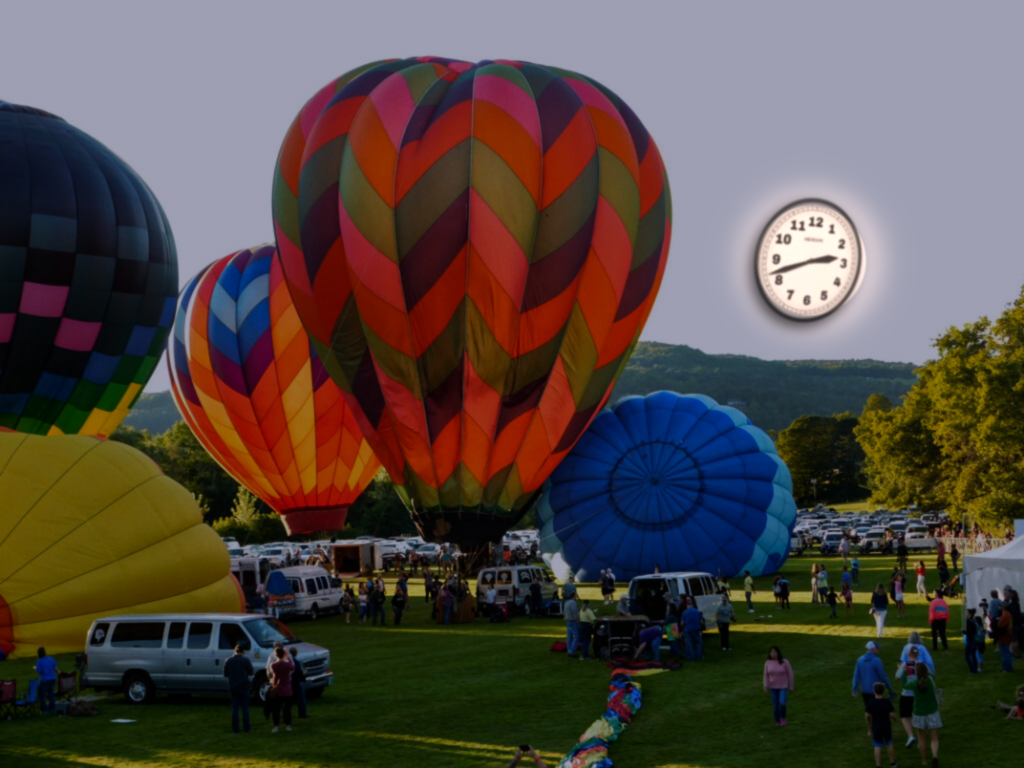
{"hour": 2, "minute": 42}
